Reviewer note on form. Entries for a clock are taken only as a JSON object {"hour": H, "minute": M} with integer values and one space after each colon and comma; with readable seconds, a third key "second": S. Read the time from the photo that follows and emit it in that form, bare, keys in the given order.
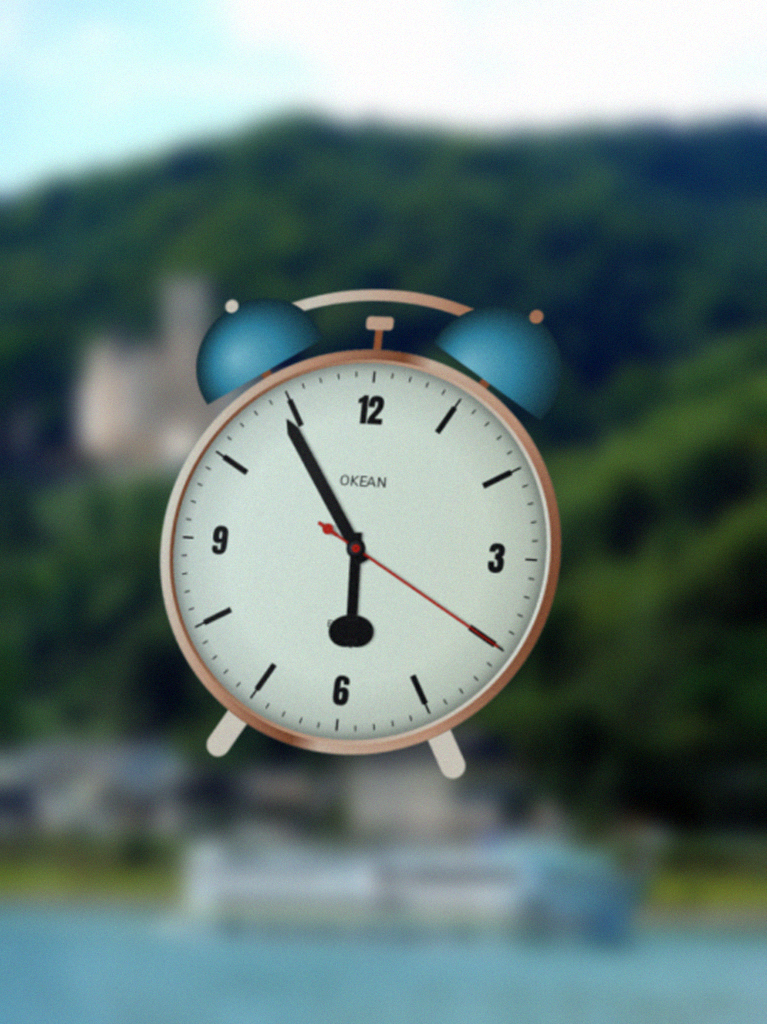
{"hour": 5, "minute": 54, "second": 20}
